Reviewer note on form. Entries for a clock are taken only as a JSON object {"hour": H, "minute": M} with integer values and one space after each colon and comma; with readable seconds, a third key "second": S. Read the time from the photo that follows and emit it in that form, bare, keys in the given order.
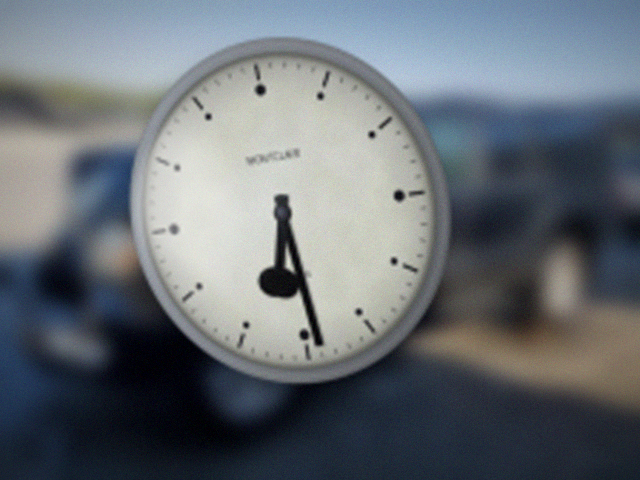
{"hour": 6, "minute": 29}
